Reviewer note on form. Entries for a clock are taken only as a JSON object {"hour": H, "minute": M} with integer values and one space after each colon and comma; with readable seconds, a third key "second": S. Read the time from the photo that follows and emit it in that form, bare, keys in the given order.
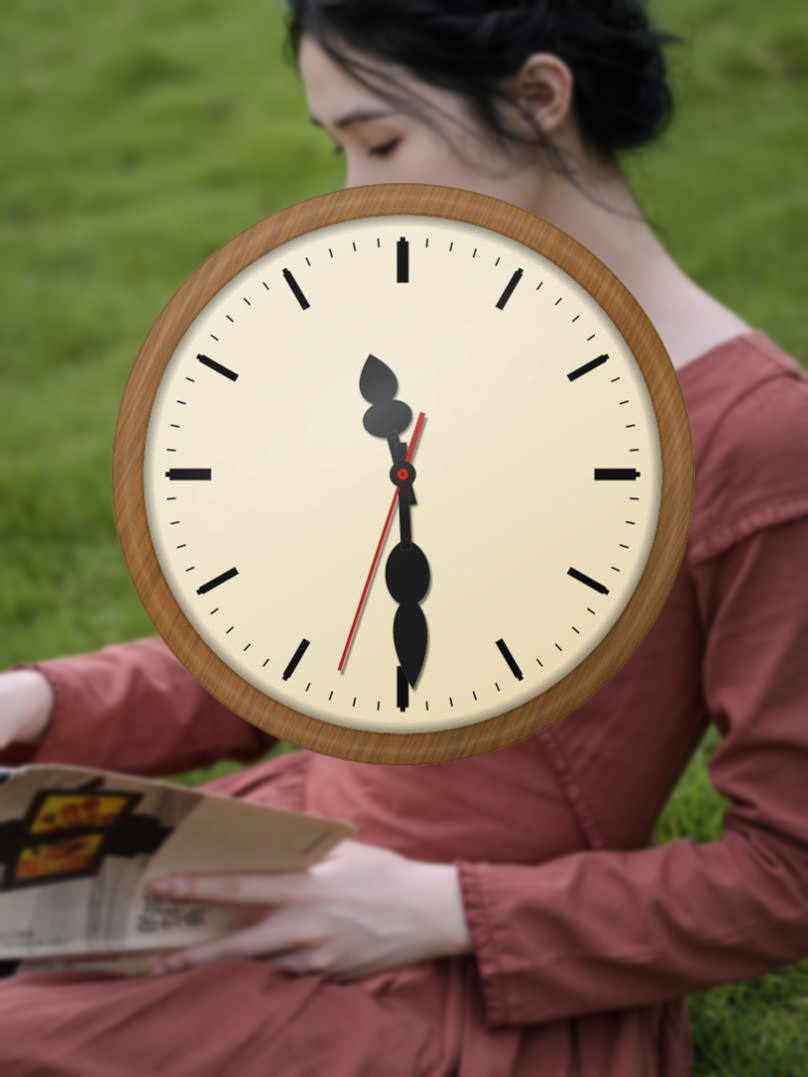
{"hour": 11, "minute": 29, "second": 33}
